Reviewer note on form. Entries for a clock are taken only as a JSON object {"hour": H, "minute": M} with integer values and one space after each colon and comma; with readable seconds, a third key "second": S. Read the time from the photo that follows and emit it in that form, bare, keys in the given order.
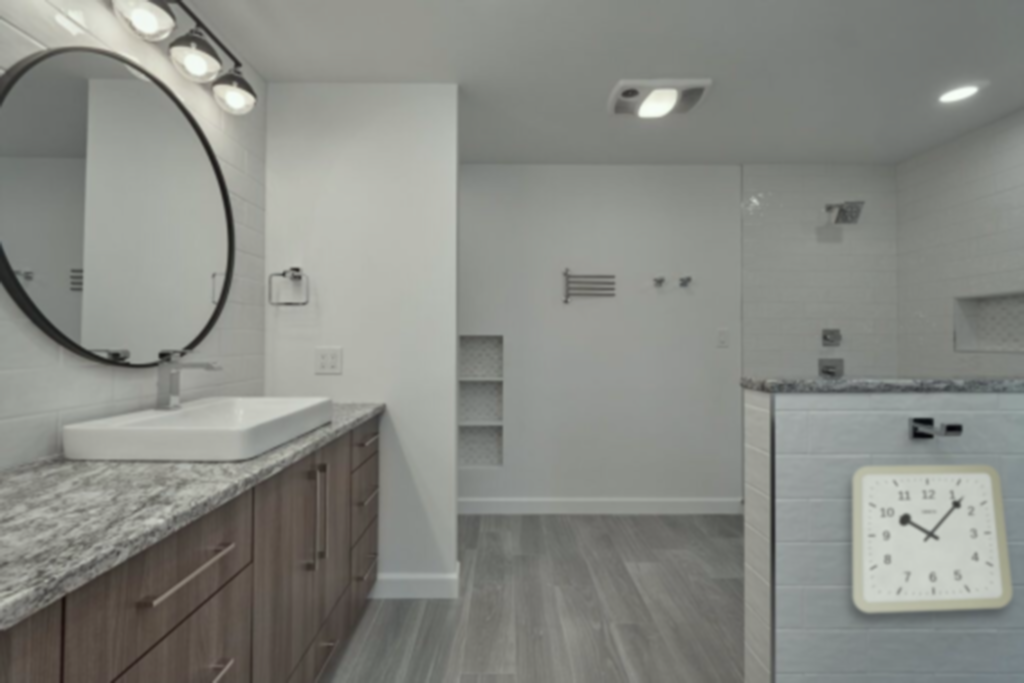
{"hour": 10, "minute": 7}
